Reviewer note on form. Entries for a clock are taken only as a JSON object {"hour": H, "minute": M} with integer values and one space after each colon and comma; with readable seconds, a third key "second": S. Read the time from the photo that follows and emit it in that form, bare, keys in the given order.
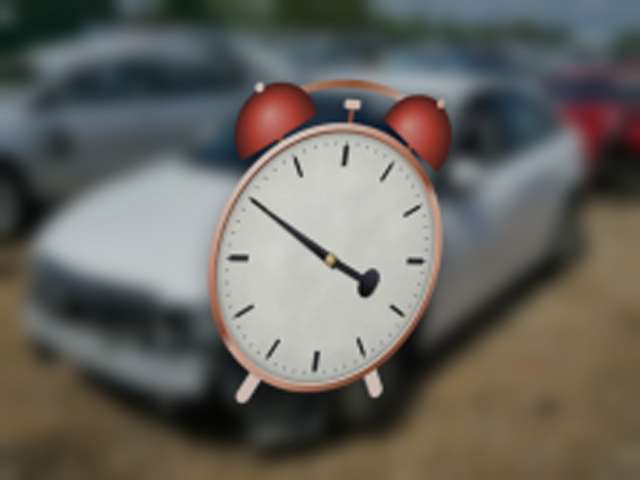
{"hour": 3, "minute": 50}
